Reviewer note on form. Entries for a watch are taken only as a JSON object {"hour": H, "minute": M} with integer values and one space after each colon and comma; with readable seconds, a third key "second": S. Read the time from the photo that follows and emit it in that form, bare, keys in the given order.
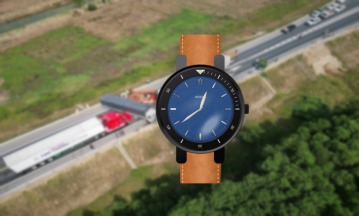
{"hour": 12, "minute": 39}
